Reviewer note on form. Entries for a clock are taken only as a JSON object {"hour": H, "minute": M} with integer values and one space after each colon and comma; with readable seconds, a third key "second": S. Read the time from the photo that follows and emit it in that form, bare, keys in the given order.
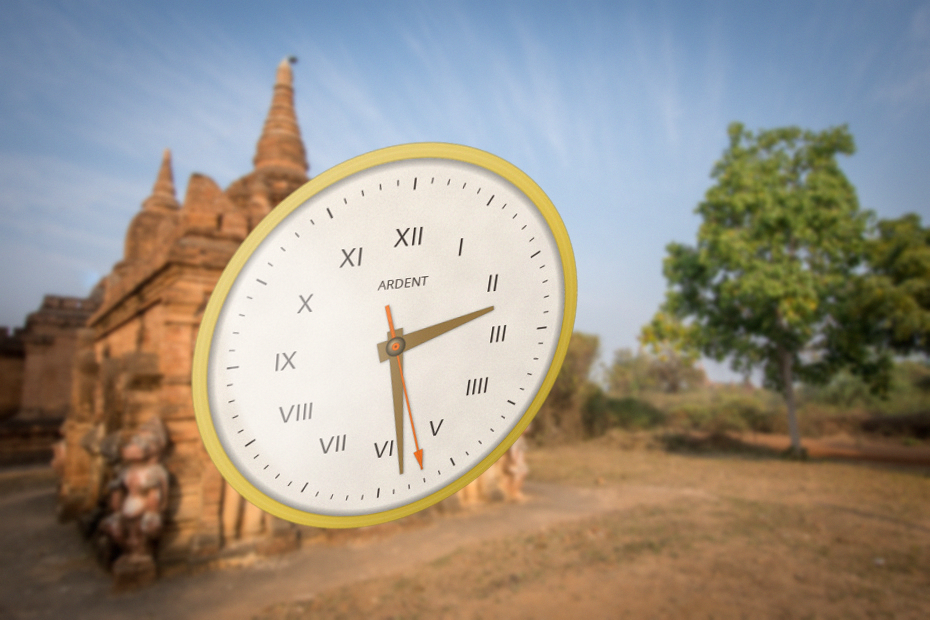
{"hour": 2, "minute": 28, "second": 27}
